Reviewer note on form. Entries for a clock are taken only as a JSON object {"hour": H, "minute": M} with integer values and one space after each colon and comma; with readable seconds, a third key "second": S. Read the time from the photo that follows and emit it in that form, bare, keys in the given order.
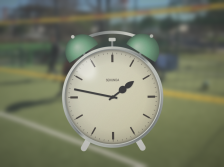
{"hour": 1, "minute": 47}
